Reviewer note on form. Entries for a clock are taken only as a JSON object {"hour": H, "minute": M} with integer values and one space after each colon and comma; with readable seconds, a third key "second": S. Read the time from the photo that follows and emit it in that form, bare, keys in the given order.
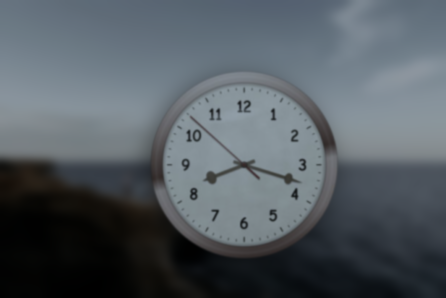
{"hour": 8, "minute": 17, "second": 52}
